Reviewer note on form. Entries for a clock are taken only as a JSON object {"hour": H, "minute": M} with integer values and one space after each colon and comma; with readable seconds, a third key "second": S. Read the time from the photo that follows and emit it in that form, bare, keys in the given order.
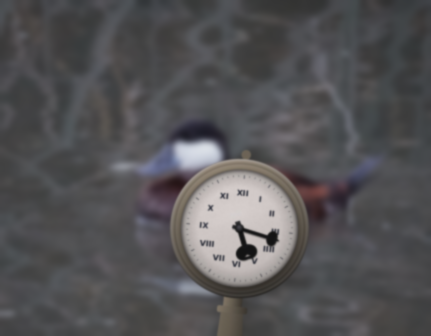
{"hour": 5, "minute": 17}
